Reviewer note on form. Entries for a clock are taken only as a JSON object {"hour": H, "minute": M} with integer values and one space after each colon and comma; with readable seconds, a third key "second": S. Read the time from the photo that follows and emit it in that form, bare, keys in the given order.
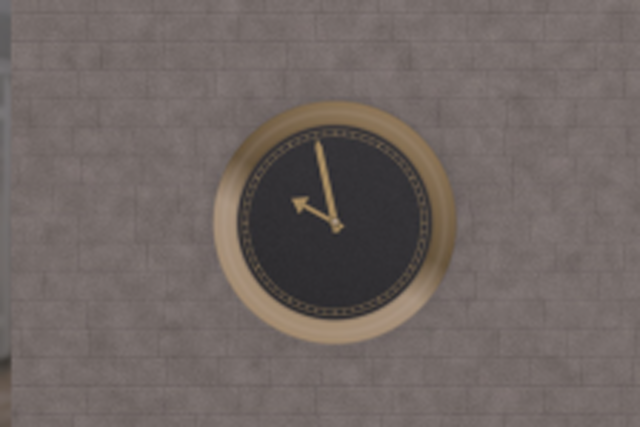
{"hour": 9, "minute": 58}
